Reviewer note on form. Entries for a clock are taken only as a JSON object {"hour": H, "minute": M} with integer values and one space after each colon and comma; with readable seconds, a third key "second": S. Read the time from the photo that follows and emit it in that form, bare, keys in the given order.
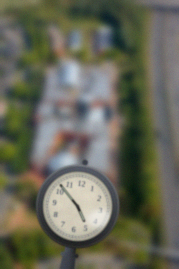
{"hour": 4, "minute": 52}
